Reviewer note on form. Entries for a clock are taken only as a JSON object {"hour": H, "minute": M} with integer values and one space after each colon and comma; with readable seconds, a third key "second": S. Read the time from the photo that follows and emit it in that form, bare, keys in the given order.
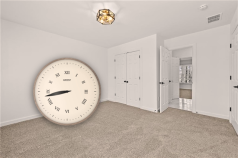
{"hour": 8, "minute": 43}
